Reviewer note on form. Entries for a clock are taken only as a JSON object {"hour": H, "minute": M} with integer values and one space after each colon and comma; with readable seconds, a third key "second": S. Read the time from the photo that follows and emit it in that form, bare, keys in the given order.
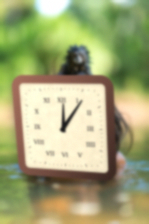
{"hour": 12, "minute": 6}
